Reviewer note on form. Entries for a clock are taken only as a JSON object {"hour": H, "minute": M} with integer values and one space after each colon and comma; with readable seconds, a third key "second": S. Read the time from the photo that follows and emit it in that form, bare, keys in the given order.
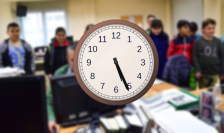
{"hour": 5, "minute": 26}
